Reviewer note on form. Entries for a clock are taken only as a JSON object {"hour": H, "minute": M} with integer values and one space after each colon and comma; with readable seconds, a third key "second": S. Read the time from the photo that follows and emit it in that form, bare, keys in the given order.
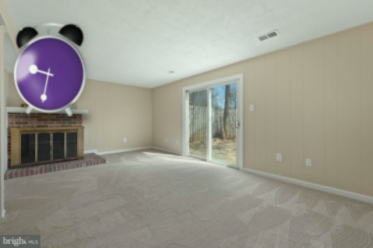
{"hour": 9, "minute": 32}
